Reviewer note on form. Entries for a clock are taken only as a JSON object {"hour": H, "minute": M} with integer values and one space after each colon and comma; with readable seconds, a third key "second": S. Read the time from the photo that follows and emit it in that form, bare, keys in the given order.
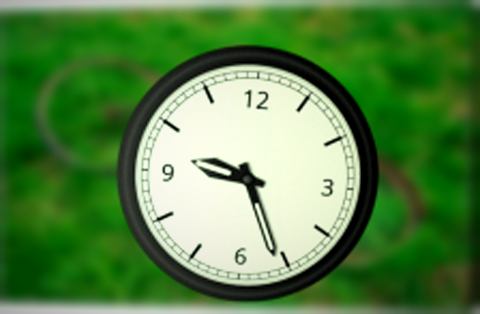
{"hour": 9, "minute": 26}
